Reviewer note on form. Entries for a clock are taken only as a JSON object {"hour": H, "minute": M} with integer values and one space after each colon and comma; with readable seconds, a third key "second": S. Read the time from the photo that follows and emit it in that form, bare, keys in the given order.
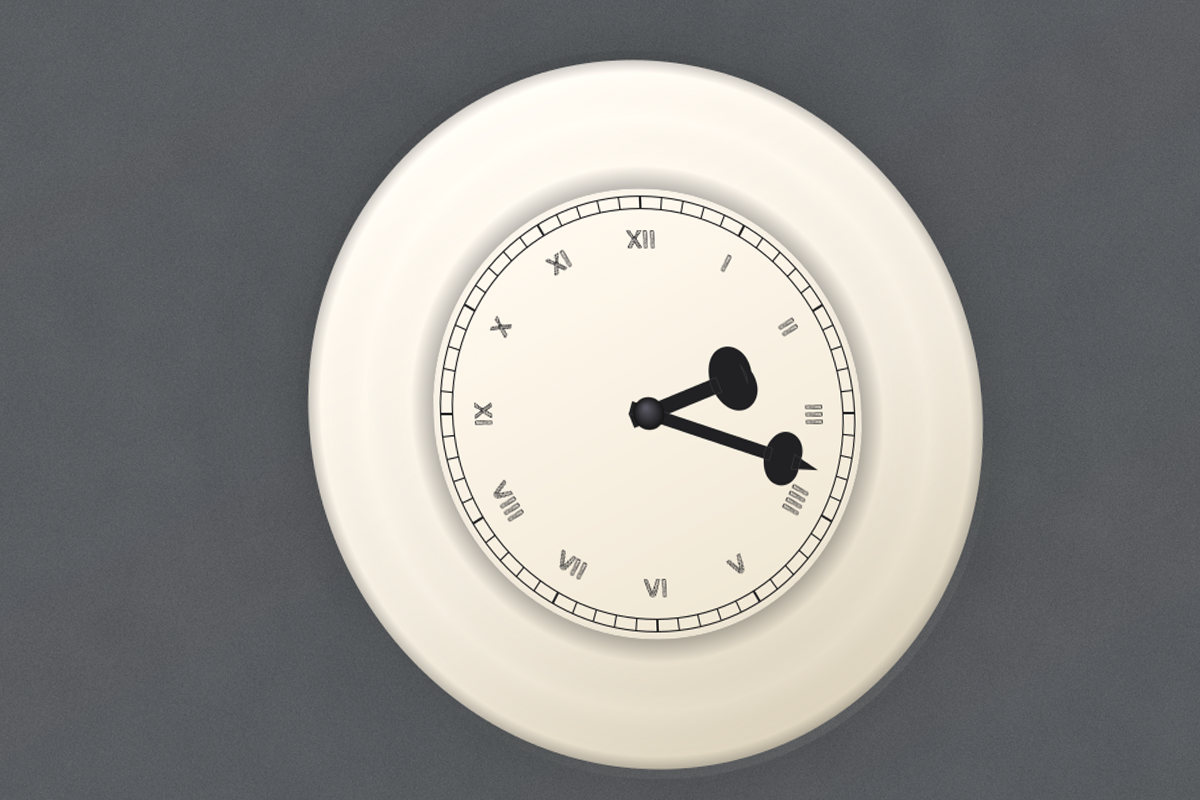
{"hour": 2, "minute": 18}
